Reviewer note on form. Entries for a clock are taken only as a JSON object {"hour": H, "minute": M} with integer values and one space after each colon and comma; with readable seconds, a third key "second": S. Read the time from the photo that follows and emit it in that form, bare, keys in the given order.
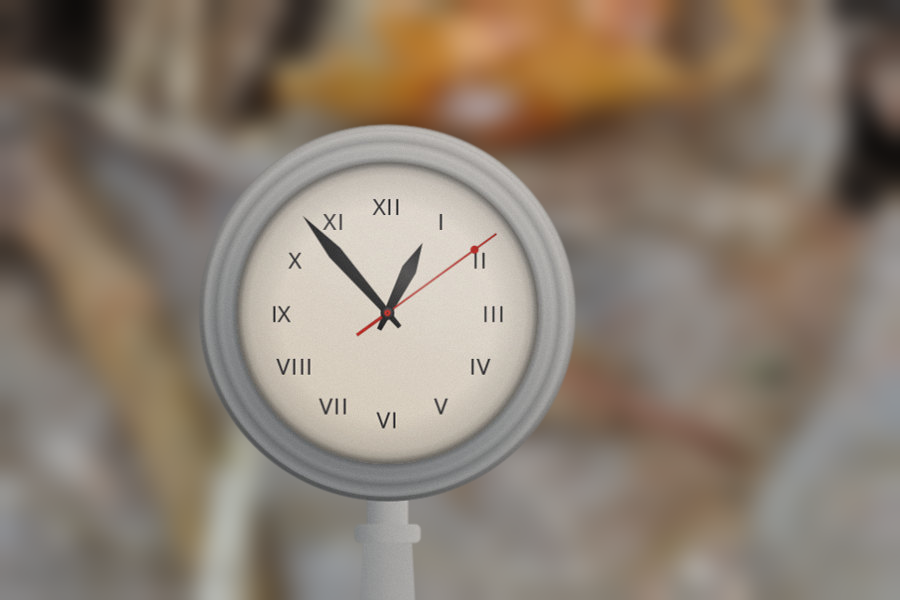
{"hour": 12, "minute": 53, "second": 9}
